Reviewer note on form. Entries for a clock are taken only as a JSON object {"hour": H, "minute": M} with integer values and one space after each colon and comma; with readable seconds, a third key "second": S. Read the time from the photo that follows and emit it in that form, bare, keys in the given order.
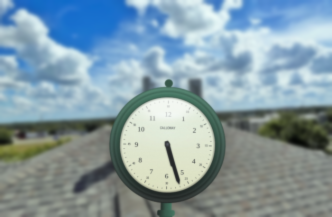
{"hour": 5, "minute": 27}
